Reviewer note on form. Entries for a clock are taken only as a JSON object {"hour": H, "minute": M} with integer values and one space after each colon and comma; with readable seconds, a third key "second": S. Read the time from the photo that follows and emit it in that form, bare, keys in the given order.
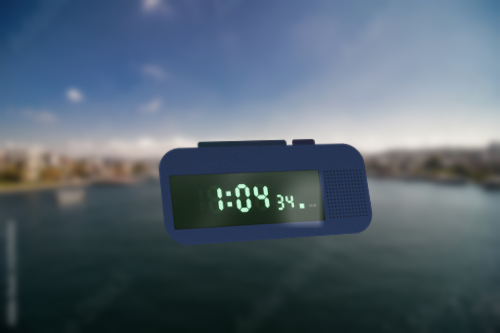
{"hour": 1, "minute": 4, "second": 34}
